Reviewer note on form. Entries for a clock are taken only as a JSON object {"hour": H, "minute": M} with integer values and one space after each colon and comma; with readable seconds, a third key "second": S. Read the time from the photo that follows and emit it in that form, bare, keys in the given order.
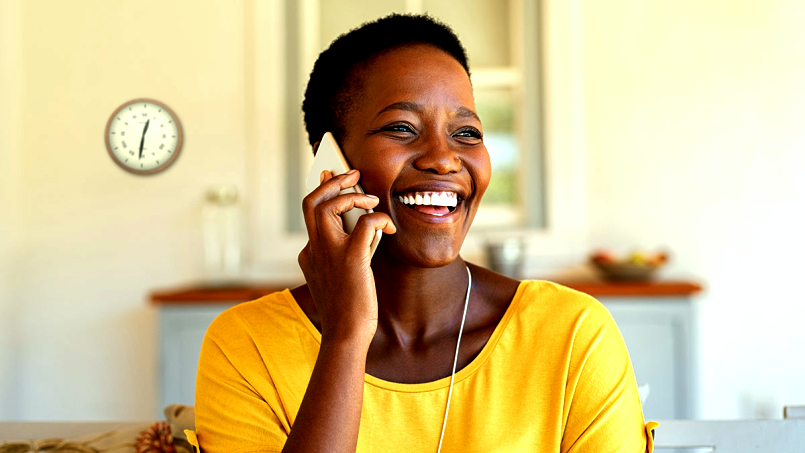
{"hour": 12, "minute": 31}
